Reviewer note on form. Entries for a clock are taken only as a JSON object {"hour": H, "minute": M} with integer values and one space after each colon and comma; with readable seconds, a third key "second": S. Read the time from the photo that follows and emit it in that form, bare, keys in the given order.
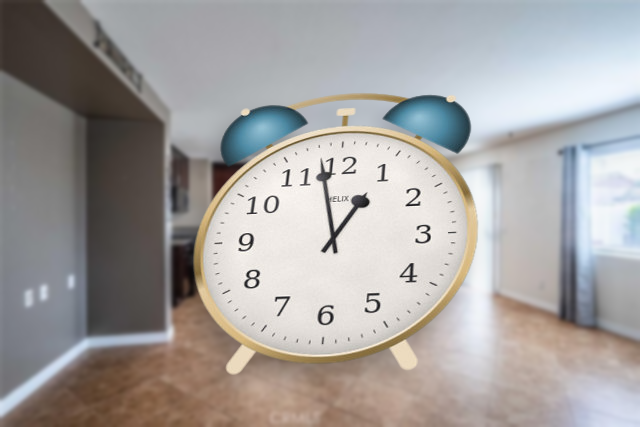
{"hour": 12, "minute": 58}
